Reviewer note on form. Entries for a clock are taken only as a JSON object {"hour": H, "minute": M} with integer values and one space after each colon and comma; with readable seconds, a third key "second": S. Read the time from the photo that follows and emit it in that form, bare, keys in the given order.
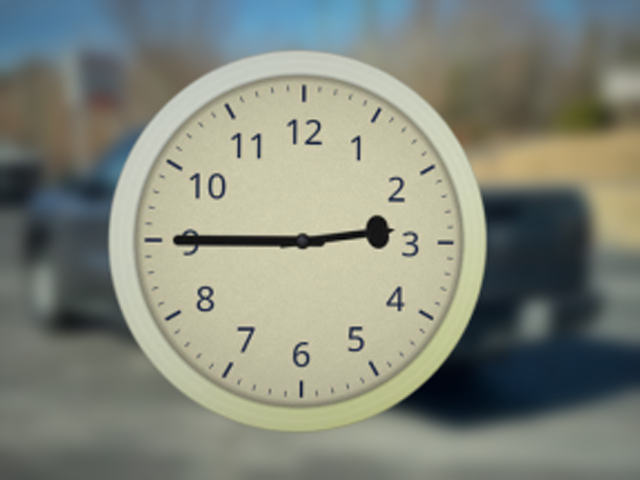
{"hour": 2, "minute": 45}
